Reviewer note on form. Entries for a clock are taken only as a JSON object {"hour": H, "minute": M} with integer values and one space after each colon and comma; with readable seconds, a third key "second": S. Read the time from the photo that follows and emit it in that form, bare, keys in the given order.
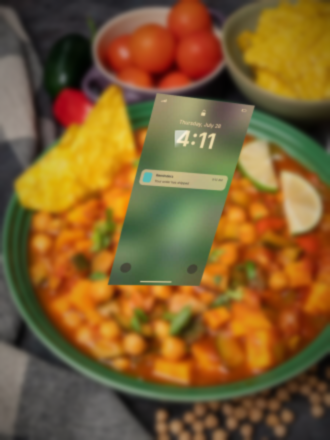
{"hour": 4, "minute": 11}
